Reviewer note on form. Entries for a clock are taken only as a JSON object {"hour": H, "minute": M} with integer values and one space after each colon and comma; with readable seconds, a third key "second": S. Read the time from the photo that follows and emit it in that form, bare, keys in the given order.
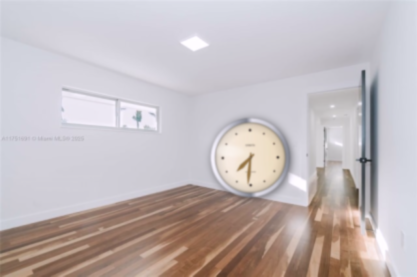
{"hour": 7, "minute": 31}
